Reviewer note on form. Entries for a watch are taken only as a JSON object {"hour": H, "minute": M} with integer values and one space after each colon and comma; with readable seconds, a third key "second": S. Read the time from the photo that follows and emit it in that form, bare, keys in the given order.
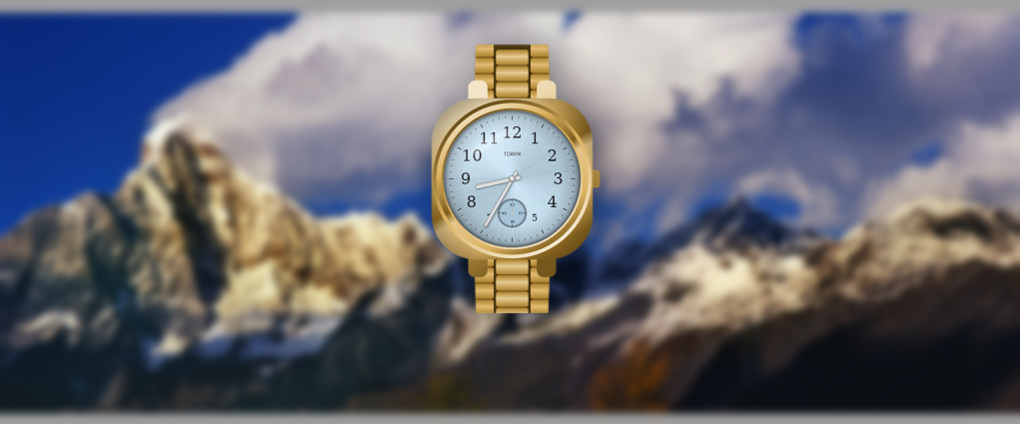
{"hour": 8, "minute": 35}
